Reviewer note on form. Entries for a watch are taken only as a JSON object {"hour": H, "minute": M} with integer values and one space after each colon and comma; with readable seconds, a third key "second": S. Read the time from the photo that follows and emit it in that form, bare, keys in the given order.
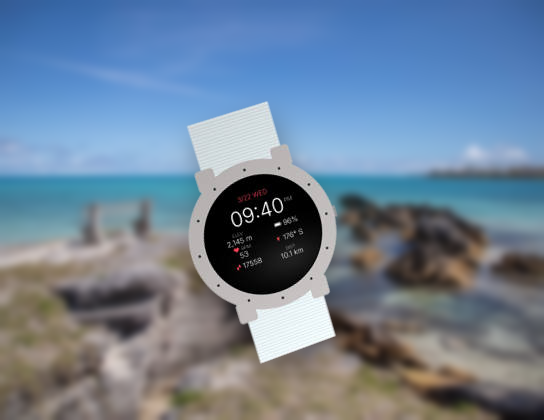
{"hour": 9, "minute": 40}
